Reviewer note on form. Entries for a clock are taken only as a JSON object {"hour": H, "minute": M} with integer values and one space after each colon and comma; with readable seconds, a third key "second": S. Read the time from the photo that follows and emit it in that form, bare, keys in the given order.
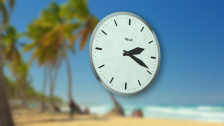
{"hour": 2, "minute": 19}
